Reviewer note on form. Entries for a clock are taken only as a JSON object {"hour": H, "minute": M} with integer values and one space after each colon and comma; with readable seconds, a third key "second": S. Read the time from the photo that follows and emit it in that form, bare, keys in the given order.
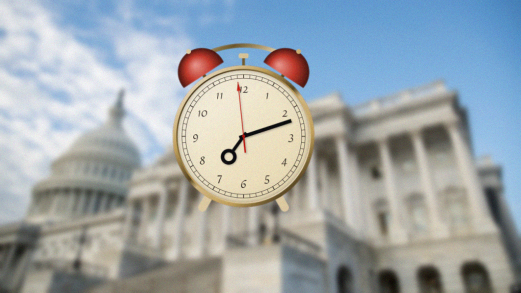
{"hour": 7, "minute": 11, "second": 59}
